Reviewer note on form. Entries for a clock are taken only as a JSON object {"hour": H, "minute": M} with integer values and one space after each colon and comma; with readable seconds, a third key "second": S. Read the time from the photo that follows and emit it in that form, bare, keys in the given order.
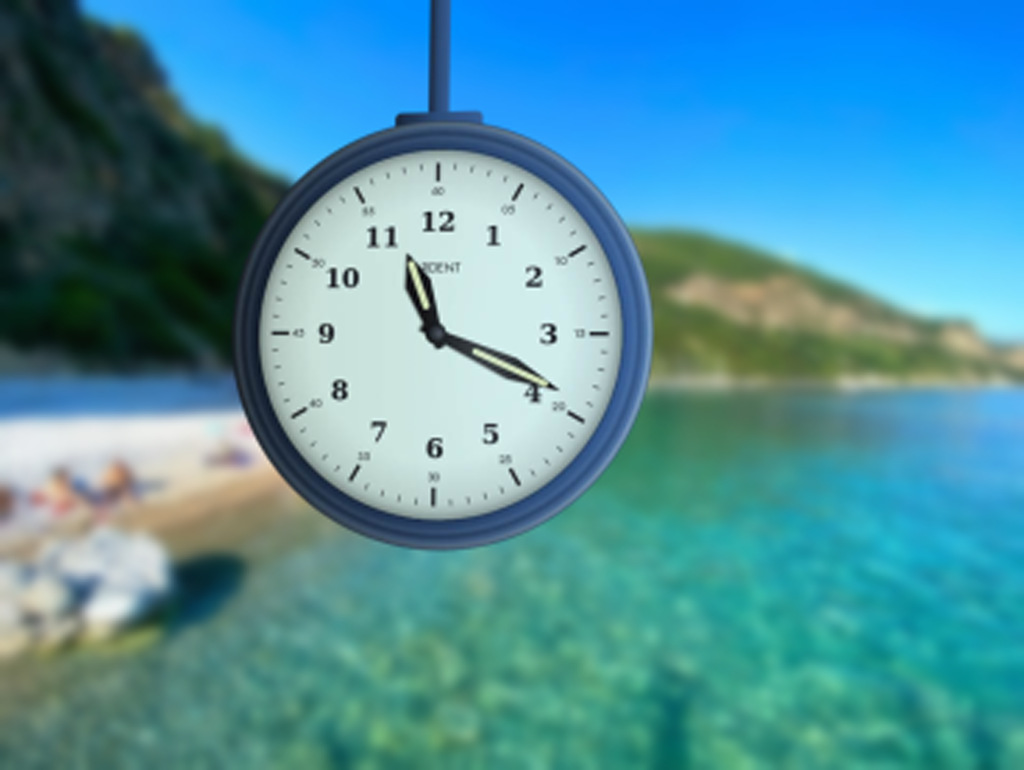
{"hour": 11, "minute": 19}
